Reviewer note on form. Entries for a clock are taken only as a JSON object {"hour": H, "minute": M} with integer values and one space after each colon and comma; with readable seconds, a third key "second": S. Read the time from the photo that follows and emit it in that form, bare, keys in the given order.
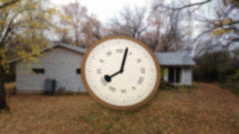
{"hour": 8, "minute": 3}
